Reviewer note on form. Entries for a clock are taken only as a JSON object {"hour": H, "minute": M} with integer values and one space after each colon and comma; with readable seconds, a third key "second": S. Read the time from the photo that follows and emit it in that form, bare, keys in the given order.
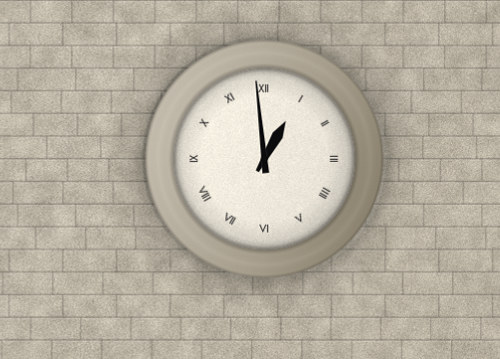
{"hour": 12, "minute": 59}
